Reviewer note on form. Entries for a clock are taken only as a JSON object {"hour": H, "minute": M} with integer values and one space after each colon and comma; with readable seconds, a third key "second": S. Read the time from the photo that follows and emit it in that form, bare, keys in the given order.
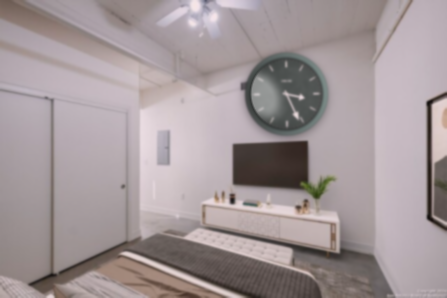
{"hour": 3, "minute": 26}
